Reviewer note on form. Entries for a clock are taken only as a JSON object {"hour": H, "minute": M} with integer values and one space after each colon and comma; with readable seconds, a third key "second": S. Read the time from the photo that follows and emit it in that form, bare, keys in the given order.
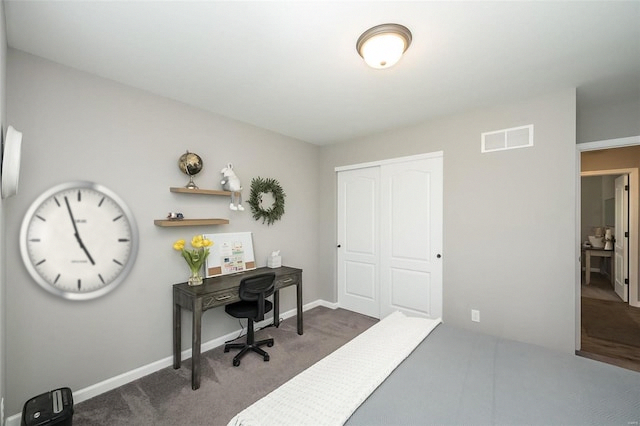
{"hour": 4, "minute": 57}
